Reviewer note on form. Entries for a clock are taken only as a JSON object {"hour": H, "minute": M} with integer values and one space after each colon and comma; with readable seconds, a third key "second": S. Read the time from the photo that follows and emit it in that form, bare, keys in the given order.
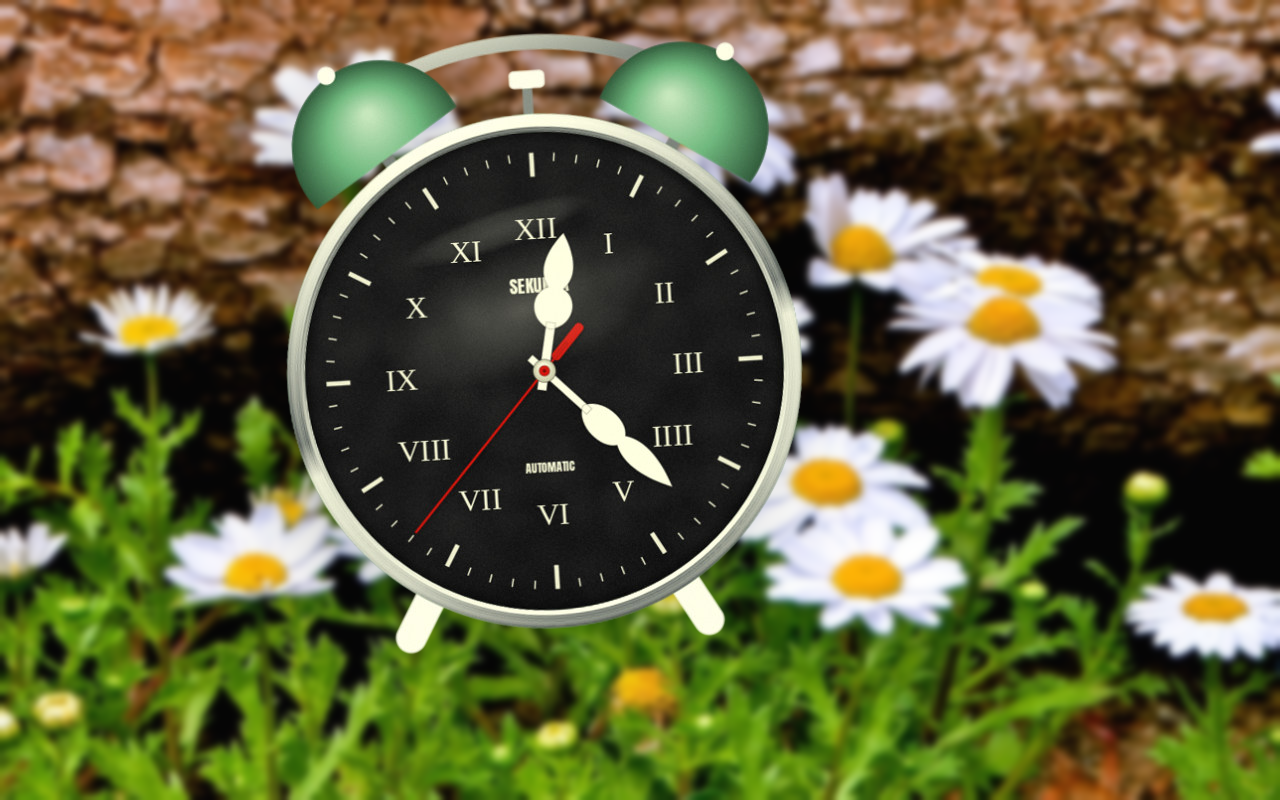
{"hour": 12, "minute": 22, "second": 37}
